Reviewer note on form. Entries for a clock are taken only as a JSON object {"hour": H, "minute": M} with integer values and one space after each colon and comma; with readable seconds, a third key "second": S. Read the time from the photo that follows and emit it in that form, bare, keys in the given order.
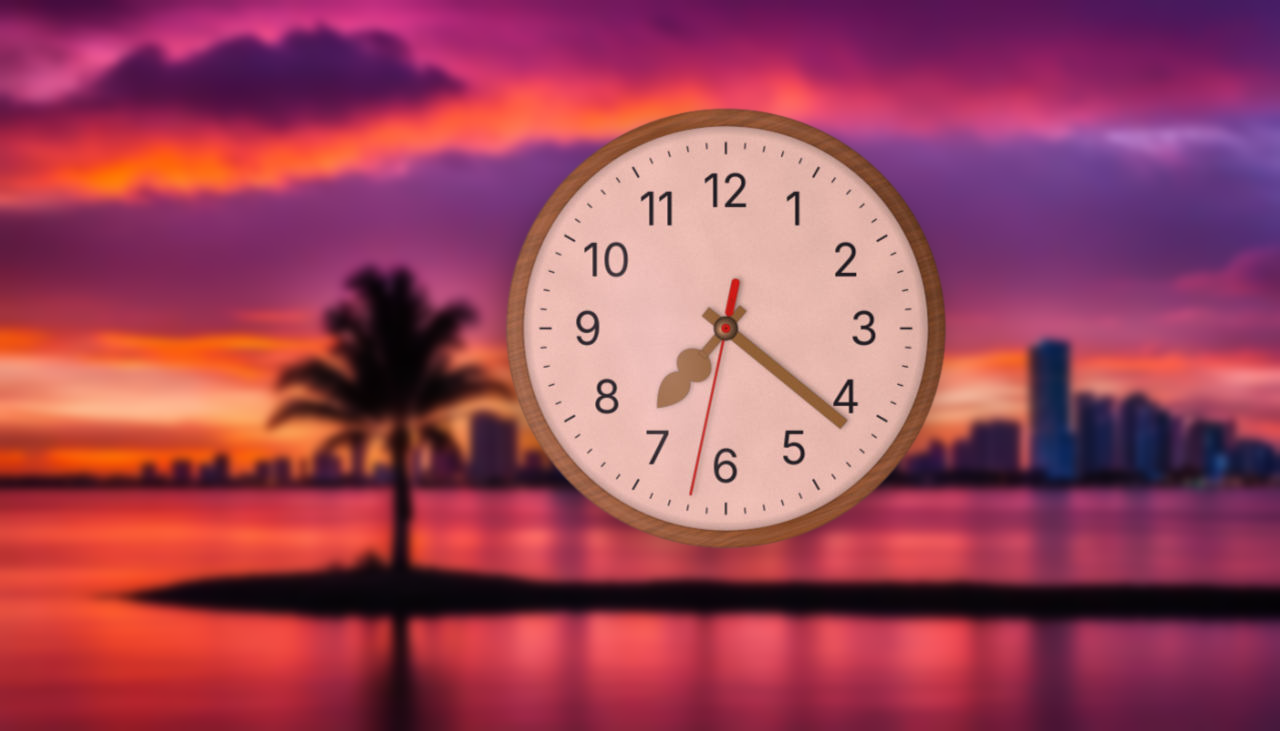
{"hour": 7, "minute": 21, "second": 32}
